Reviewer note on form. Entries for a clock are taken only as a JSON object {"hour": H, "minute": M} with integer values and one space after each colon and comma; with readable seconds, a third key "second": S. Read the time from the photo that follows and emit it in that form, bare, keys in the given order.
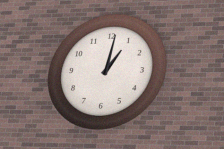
{"hour": 1, "minute": 1}
